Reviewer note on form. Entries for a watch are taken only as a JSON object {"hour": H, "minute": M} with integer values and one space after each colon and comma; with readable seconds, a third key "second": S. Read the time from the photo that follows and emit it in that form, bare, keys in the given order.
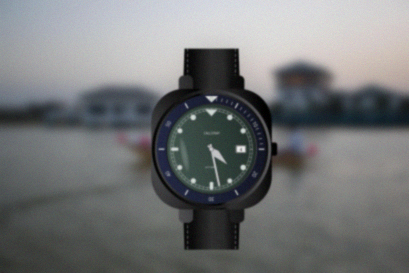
{"hour": 4, "minute": 28}
